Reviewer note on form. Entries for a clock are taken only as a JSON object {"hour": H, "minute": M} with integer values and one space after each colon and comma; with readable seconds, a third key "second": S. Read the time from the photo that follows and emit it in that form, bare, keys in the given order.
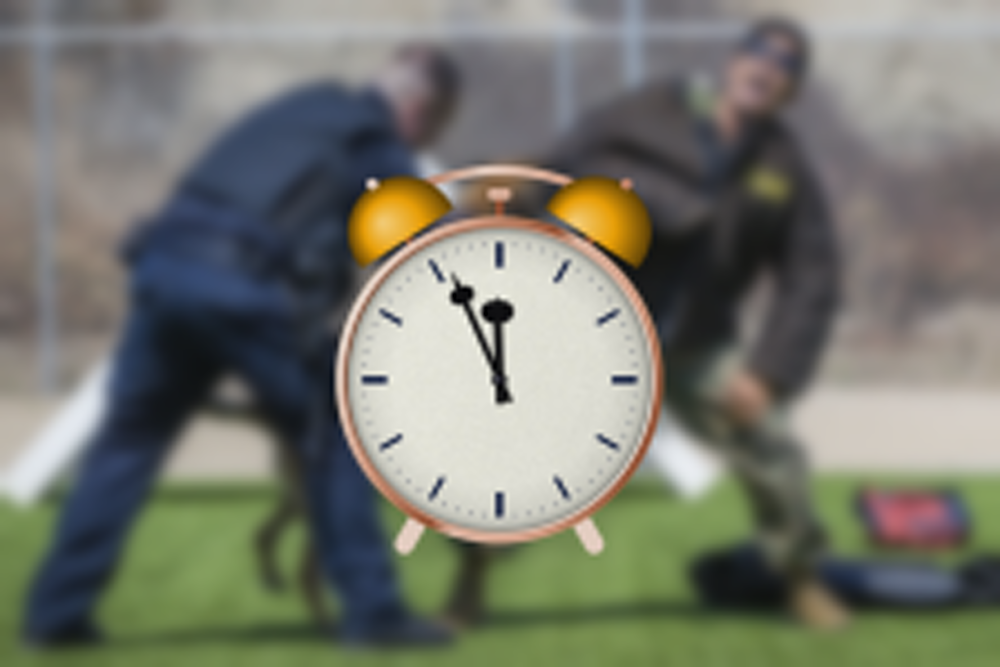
{"hour": 11, "minute": 56}
